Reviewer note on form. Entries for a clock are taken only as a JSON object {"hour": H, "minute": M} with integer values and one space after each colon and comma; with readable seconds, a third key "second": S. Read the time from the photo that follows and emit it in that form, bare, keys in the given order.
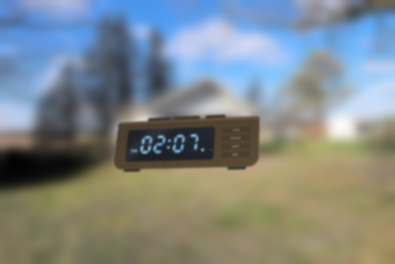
{"hour": 2, "minute": 7}
